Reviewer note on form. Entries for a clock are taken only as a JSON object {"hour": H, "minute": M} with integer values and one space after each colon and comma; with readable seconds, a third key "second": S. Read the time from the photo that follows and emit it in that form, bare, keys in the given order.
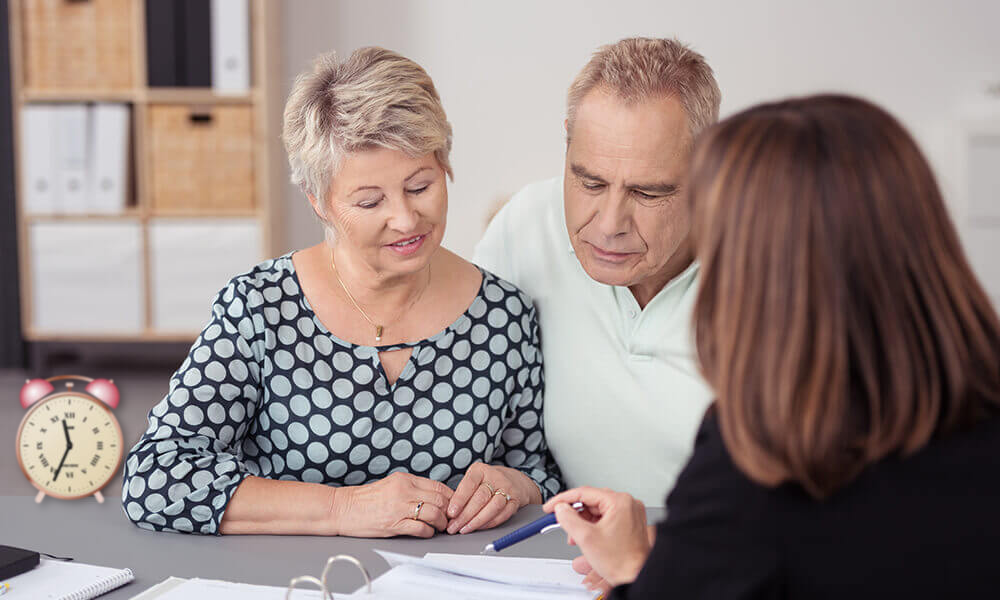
{"hour": 11, "minute": 34}
